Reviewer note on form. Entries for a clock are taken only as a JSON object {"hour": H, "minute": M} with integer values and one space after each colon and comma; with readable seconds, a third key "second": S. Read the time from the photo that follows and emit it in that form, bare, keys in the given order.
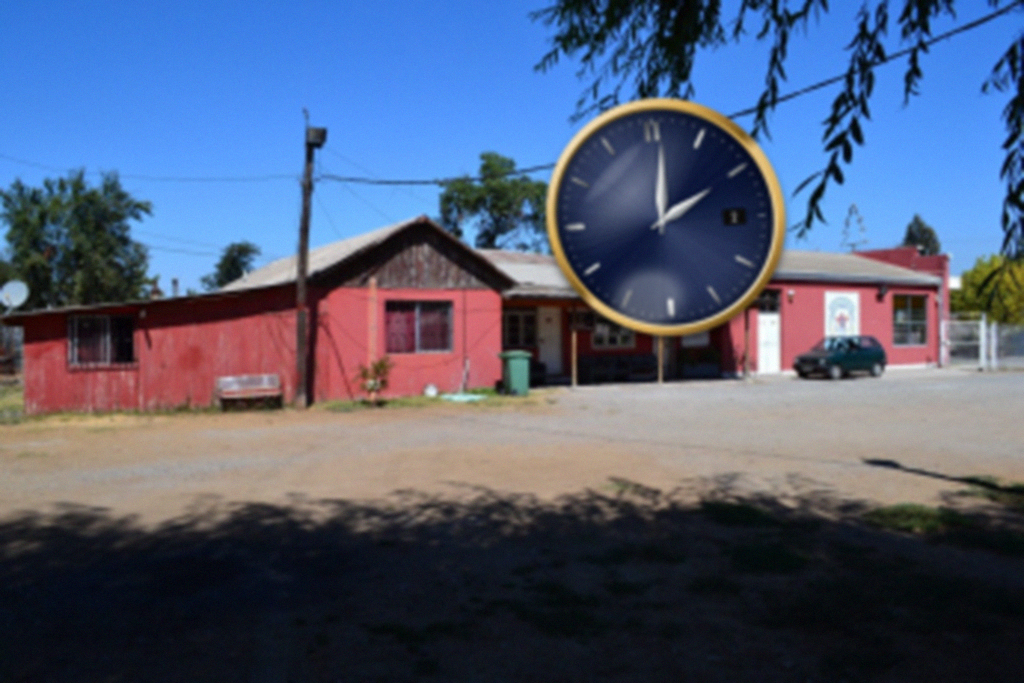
{"hour": 2, "minute": 1}
